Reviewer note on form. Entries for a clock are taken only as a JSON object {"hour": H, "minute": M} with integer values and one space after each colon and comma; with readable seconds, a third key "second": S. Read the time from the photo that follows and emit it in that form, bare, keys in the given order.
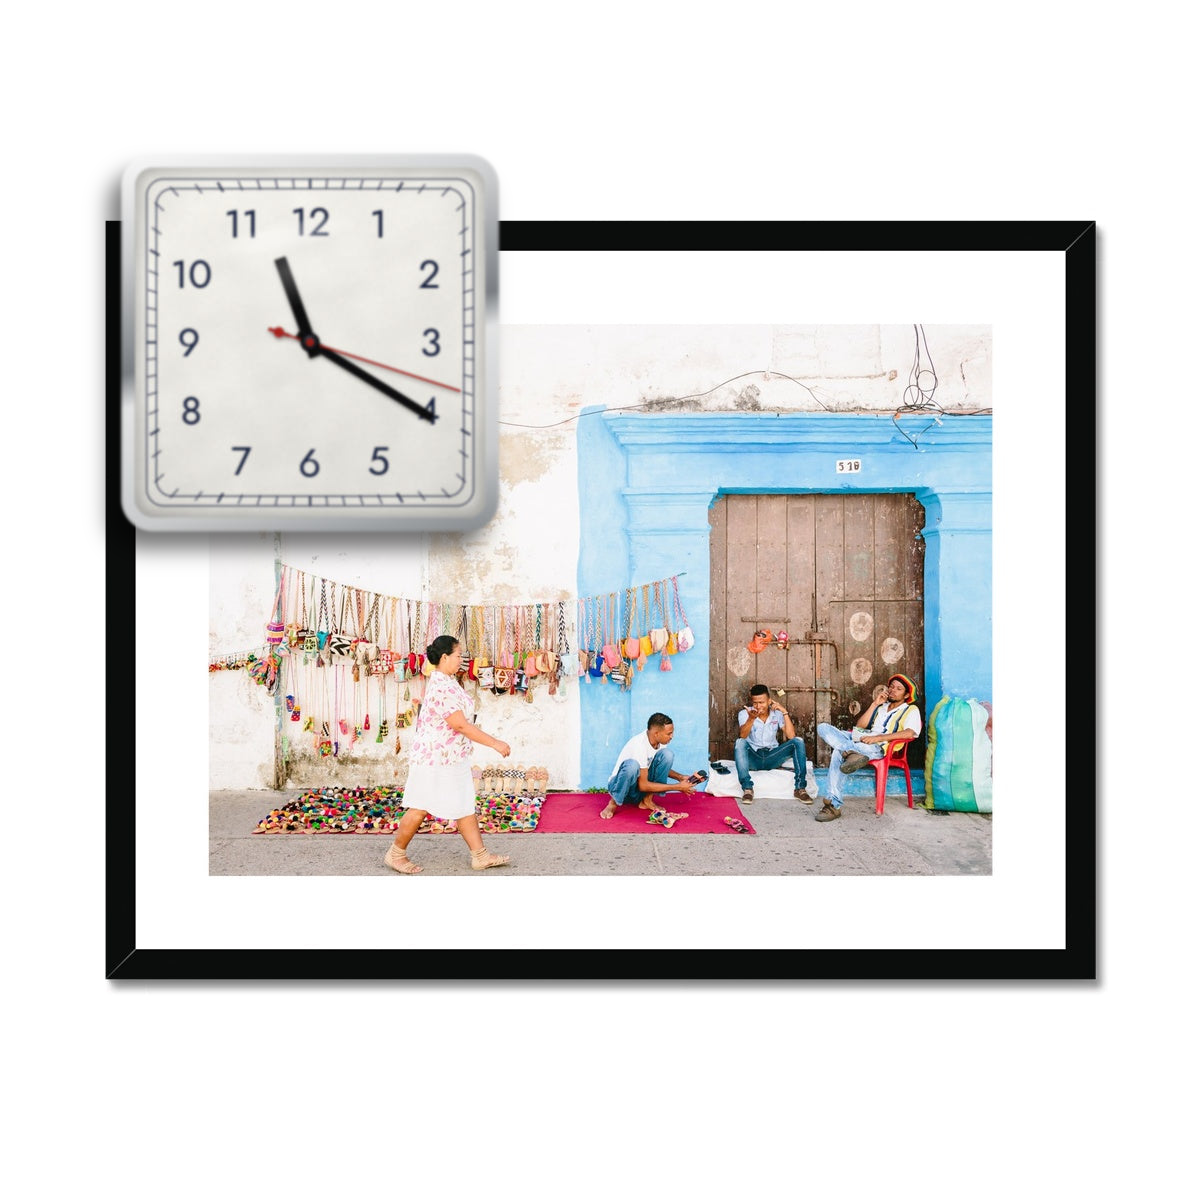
{"hour": 11, "minute": 20, "second": 18}
